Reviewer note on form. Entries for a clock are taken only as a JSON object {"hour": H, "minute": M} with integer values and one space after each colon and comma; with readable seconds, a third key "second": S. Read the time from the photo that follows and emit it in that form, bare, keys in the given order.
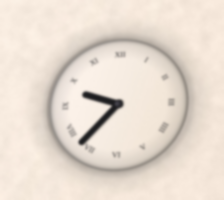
{"hour": 9, "minute": 37}
